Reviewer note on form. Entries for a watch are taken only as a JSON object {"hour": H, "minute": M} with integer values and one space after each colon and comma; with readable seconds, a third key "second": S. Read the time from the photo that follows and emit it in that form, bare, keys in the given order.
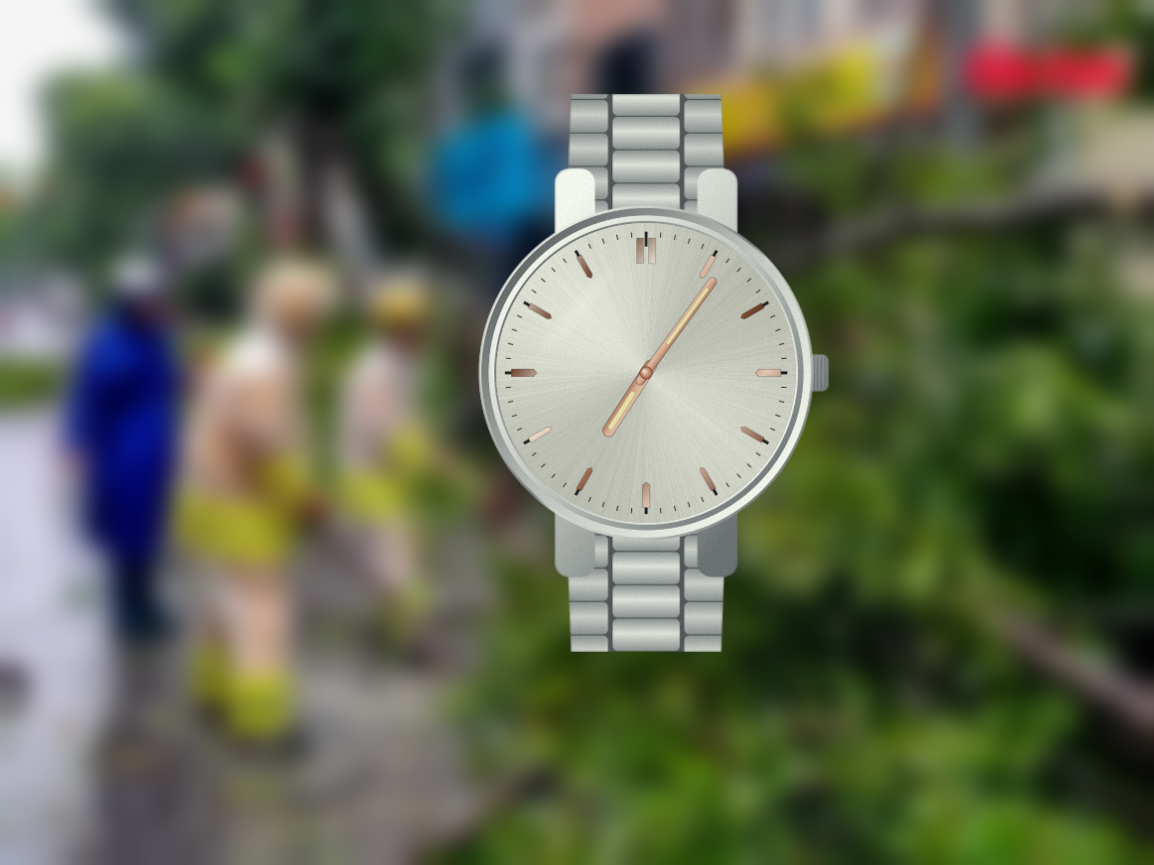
{"hour": 7, "minute": 6}
